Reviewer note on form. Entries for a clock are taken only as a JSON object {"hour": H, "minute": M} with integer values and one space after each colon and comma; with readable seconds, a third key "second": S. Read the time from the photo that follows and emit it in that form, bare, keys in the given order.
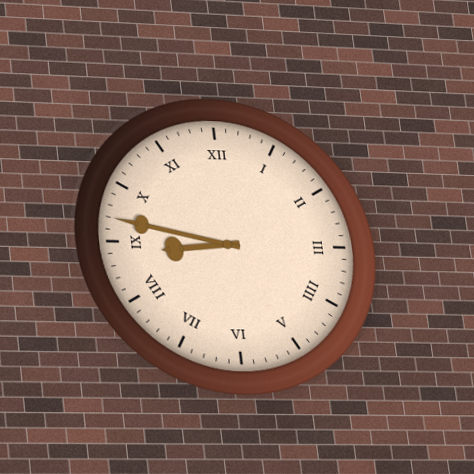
{"hour": 8, "minute": 47}
